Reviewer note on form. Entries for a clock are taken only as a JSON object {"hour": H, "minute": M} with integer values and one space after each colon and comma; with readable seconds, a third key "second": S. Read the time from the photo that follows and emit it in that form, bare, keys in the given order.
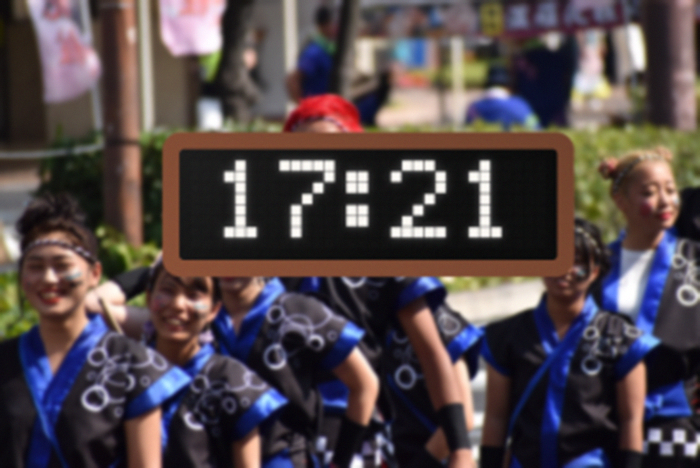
{"hour": 17, "minute": 21}
